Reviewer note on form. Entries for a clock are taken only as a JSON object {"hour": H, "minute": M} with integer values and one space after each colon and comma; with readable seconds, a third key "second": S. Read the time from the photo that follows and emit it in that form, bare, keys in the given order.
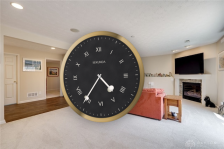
{"hour": 4, "minute": 36}
